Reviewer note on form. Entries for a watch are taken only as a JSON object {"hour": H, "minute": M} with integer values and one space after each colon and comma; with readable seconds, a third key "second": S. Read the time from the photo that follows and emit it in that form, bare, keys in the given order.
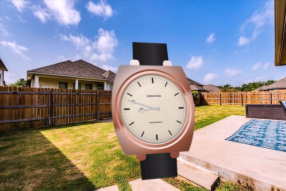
{"hour": 8, "minute": 48}
